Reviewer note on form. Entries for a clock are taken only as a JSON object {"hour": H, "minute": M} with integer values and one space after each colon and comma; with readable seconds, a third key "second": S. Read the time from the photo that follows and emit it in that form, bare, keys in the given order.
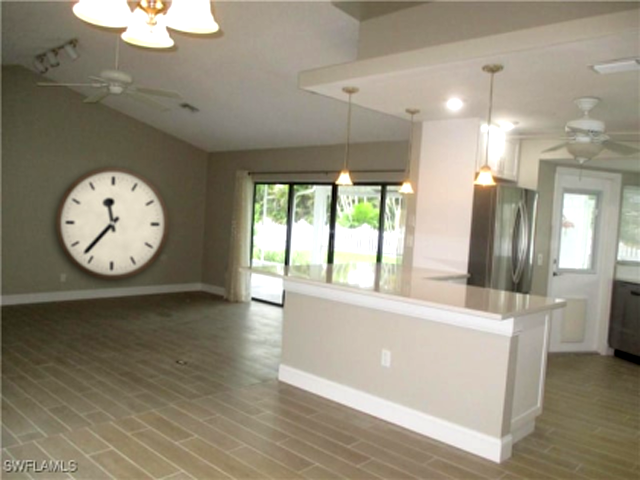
{"hour": 11, "minute": 37}
